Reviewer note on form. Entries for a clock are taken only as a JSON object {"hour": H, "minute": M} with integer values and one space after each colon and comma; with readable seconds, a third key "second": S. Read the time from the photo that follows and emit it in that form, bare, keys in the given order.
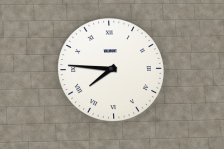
{"hour": 7, "minute": 46}
